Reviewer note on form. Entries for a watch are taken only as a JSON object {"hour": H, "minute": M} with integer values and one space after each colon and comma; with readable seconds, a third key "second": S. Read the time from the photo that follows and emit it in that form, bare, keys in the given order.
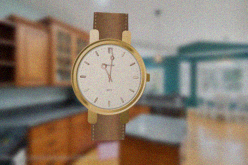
{"hour": 11, "minute": 1}
